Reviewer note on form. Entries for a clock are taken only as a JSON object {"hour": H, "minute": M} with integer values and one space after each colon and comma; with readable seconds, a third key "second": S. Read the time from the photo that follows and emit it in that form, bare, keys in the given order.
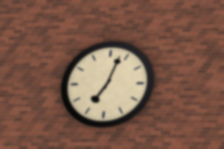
{"hour": 7, "minute": 3}
